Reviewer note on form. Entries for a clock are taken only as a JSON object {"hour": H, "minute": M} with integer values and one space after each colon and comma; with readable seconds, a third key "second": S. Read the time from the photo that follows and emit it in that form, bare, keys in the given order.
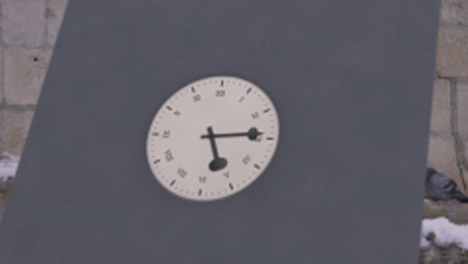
{"hour": 5, "minute": 14}
